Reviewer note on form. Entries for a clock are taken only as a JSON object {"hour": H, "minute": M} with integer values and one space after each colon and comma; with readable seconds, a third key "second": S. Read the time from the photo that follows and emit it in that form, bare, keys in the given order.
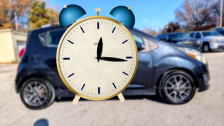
{"hour": 12, "minute": 16}
